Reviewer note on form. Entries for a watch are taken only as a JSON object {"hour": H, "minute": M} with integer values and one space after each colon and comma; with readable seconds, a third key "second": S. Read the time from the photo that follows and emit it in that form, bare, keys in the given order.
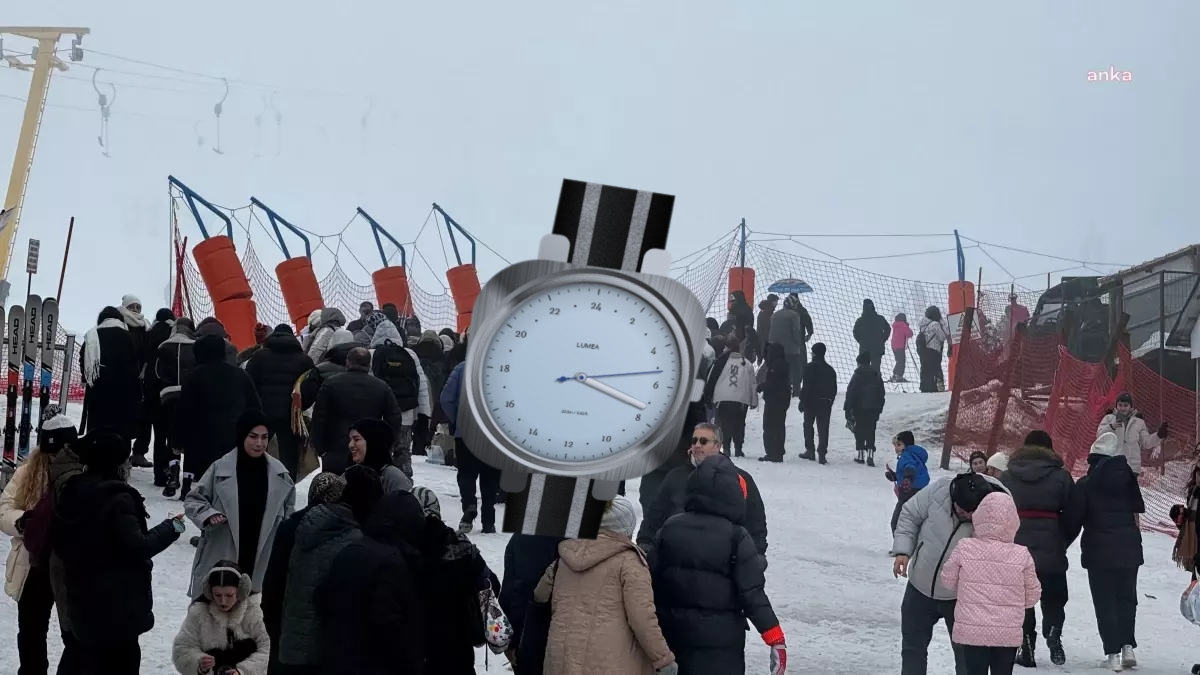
{"hour": 7, "minute": 18, "second": 13}
